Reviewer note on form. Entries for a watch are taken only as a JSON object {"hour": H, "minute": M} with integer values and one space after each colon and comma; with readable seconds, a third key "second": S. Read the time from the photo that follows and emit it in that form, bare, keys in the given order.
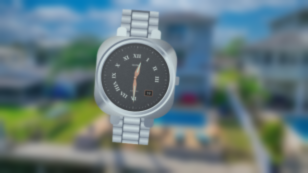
{"hour": 12, "minute": 30}
